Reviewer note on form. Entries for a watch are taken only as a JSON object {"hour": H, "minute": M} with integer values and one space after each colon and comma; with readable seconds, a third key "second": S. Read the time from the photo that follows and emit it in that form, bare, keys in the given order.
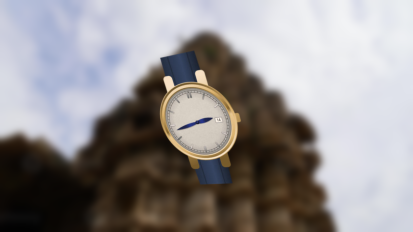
{"hour": 2, "minute": 43}
